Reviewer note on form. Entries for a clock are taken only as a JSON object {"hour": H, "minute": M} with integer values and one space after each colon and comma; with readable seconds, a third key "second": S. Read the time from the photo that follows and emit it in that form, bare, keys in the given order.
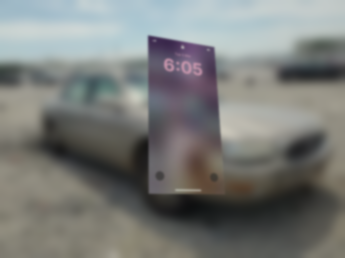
{"hour": 6, "minute": 5}
